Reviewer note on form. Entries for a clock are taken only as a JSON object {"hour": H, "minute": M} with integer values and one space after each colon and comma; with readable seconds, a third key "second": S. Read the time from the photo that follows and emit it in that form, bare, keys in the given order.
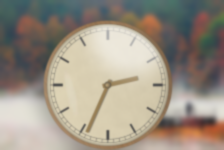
{"hour": 2, "minute": 34}
